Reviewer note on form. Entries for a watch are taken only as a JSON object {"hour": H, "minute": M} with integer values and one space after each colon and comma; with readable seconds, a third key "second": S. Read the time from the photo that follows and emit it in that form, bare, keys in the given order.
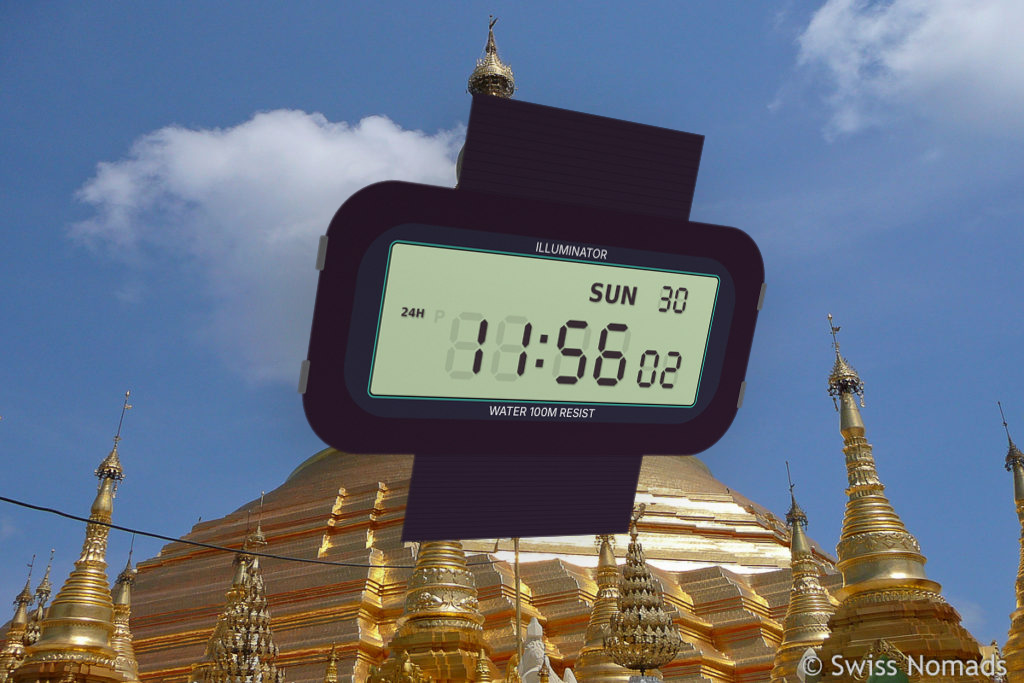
{"hour": 11, "minute": 56, "second": 2}
